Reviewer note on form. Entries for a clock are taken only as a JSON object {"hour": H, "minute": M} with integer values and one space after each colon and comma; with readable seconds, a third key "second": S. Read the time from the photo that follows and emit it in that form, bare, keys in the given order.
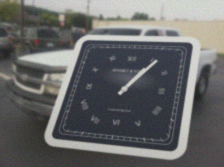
{"hour": 1, "minute": 6}
